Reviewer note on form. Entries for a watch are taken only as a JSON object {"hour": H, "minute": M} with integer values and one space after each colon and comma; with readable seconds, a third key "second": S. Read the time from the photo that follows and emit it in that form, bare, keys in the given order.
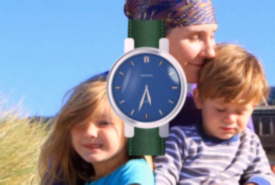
{"hour": 5, "minute": 33}
